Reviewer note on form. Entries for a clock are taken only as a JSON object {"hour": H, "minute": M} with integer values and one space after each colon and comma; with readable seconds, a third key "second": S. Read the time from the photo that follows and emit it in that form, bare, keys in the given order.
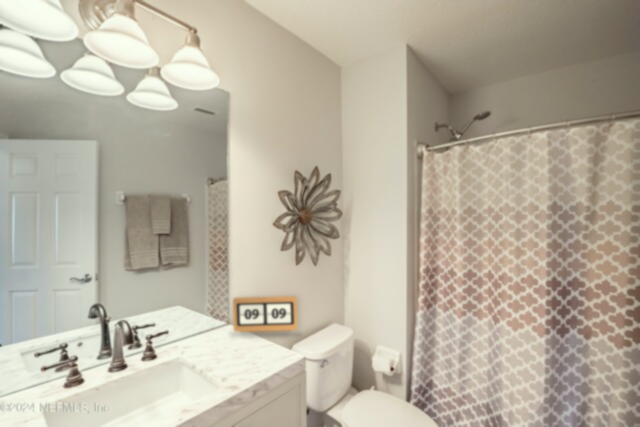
{"hour": 9, "minute": 9}
